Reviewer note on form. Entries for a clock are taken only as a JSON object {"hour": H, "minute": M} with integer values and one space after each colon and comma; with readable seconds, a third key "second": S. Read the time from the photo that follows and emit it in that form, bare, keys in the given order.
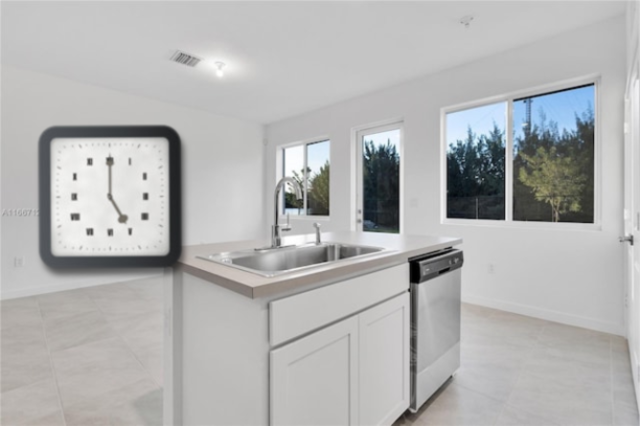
{"hour": 5, "minute": 0}
